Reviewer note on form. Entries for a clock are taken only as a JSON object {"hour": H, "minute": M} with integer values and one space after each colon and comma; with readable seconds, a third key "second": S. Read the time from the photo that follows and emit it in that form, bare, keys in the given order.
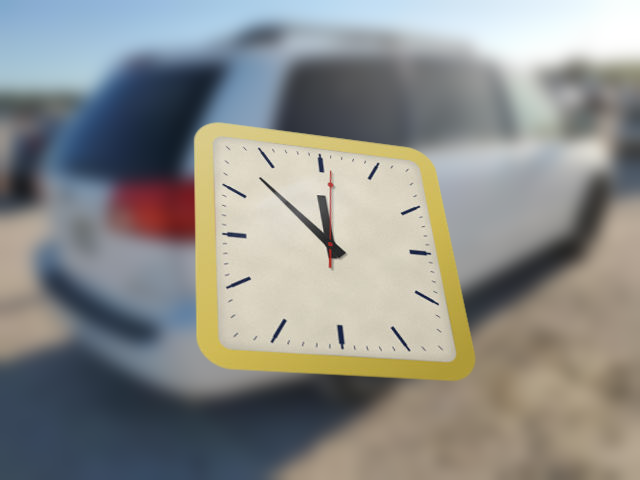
{"hour": 11, "minute": 53, "second": 1}
